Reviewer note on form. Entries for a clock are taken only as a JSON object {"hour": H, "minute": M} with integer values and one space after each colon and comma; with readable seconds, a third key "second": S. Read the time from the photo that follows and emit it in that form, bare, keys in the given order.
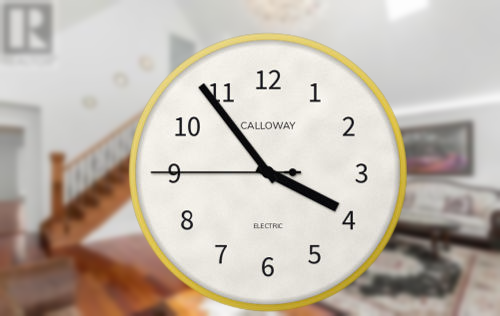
{"hour": 3, "minute": 53, "second": 45}
